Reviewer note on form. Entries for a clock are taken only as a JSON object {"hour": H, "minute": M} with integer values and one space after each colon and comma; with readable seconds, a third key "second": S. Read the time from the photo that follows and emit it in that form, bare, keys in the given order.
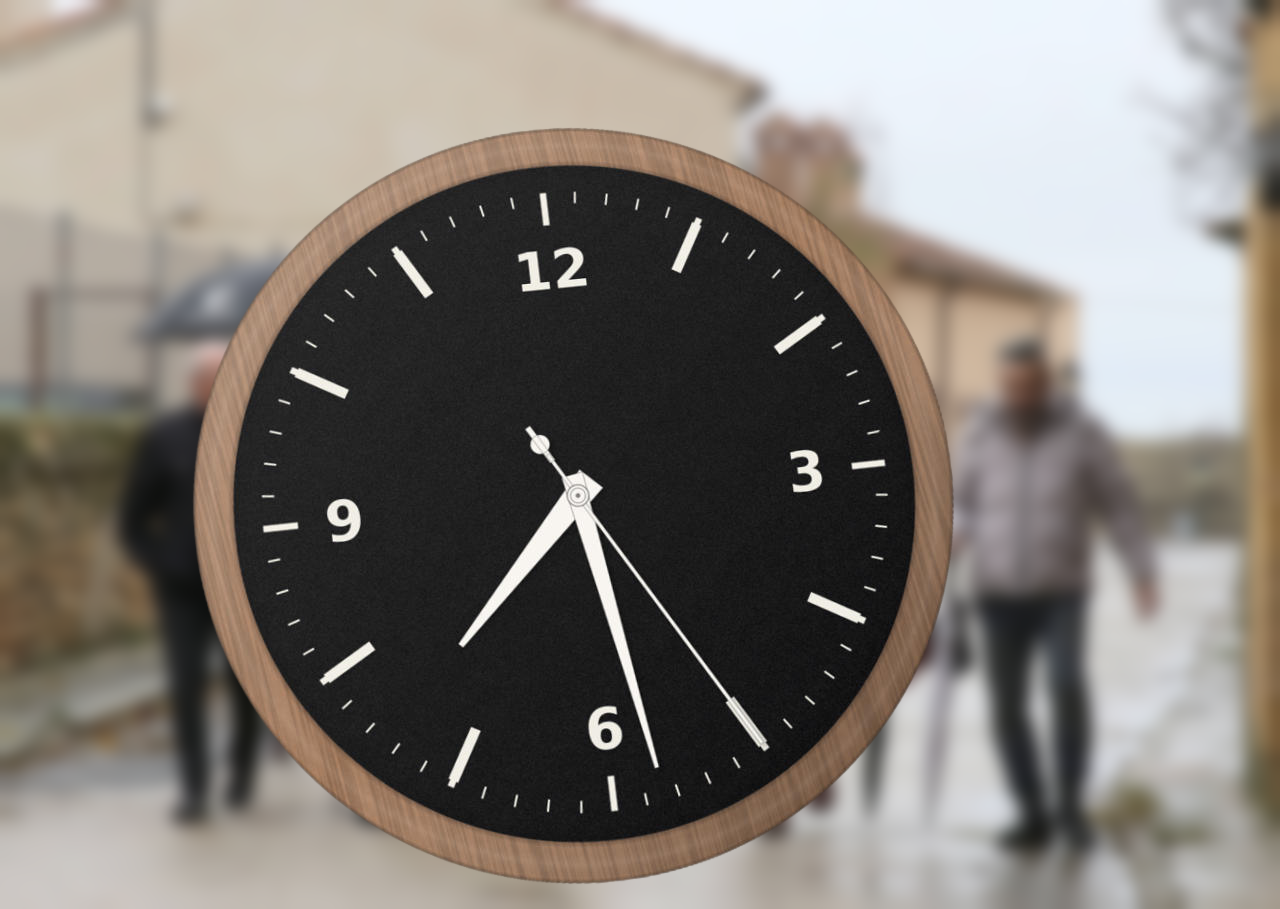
{"hour": 7, "minute": 28, "second": 25}
